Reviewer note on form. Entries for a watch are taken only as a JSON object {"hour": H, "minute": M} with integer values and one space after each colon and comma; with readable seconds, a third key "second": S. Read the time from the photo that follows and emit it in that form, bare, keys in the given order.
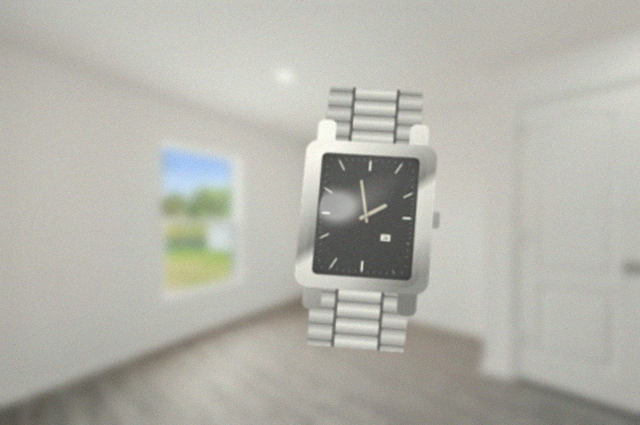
{"hour": 1, "minute": 58}
